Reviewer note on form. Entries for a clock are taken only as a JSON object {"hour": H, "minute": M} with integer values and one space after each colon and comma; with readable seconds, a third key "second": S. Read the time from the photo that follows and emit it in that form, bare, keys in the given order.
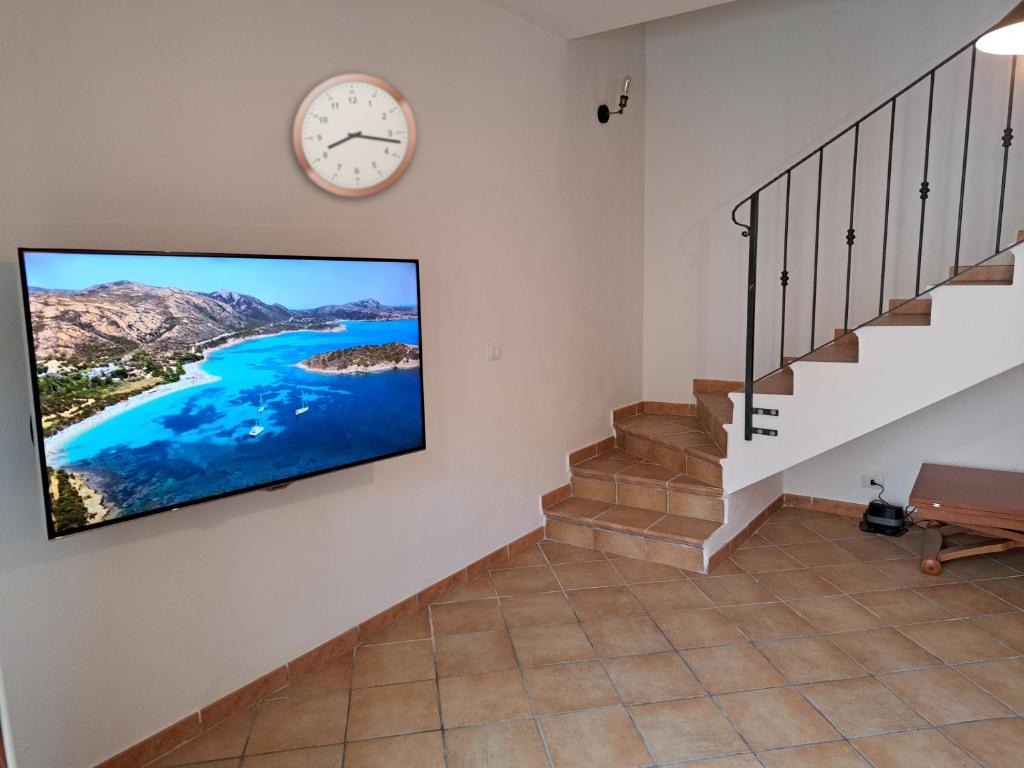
{"hour": 8, "minute": 17}
